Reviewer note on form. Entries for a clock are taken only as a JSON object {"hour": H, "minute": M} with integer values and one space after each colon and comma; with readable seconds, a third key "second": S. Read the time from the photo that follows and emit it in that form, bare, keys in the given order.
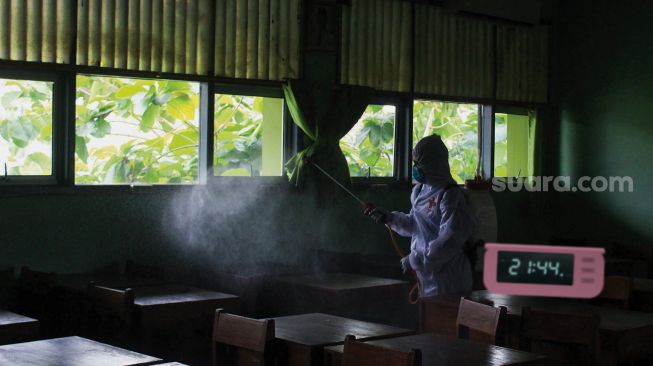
{"hour": 21, "minute": 44}
